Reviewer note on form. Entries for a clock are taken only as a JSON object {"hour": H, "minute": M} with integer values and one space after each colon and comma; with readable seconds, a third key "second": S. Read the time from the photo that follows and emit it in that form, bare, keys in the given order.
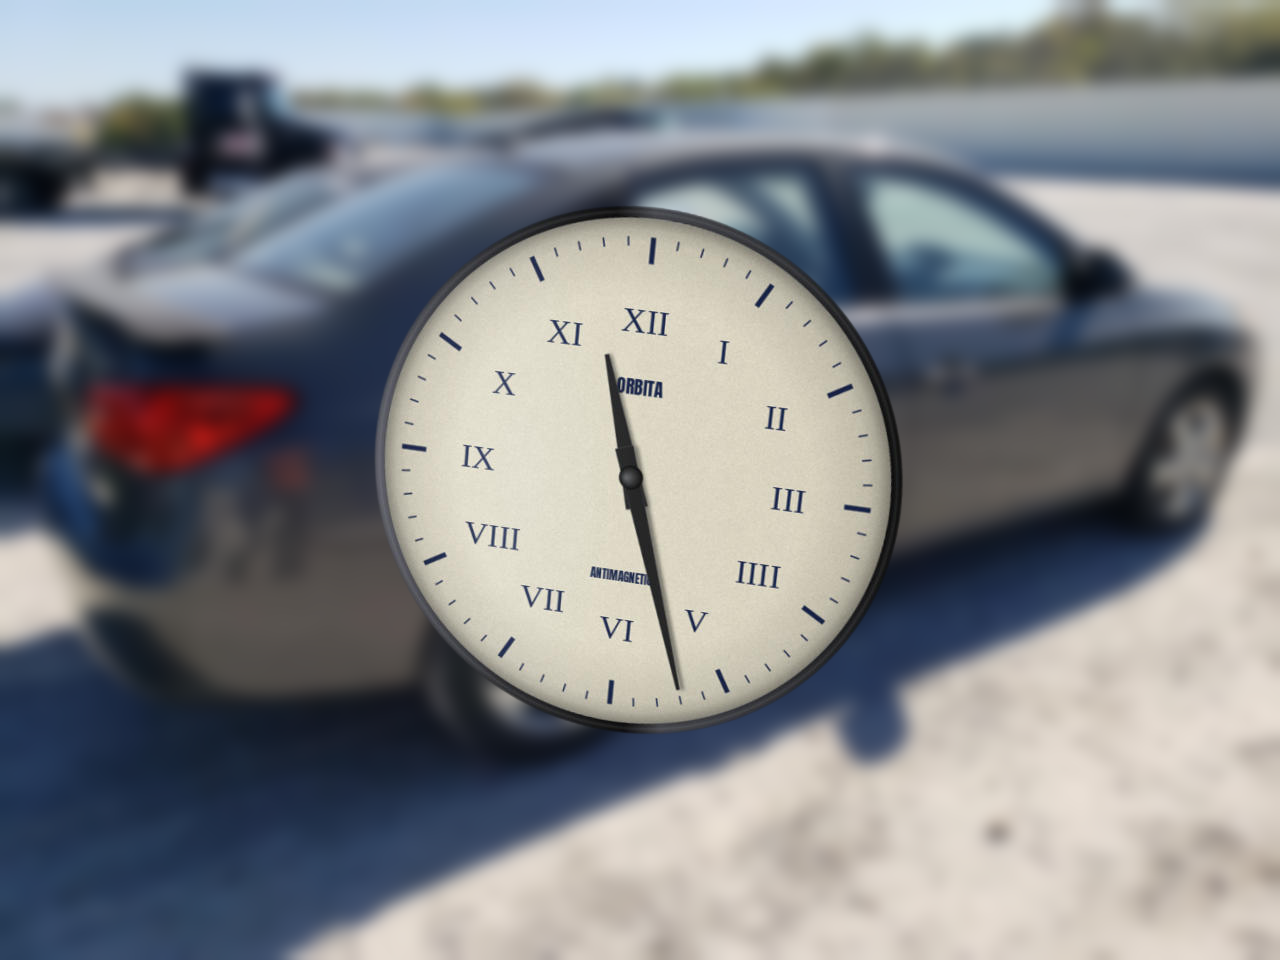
{"hour": 11, "minute": 27}
